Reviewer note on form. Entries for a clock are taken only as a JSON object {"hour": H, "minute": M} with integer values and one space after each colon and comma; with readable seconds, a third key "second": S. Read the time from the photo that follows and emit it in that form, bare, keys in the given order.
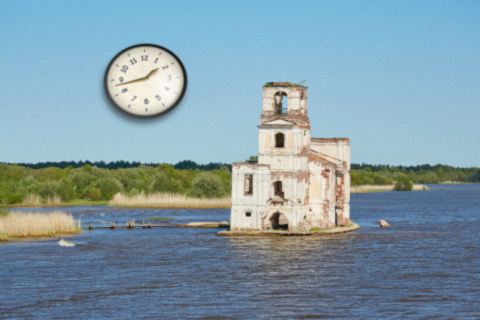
{"hour": 1, "minute": 43}
